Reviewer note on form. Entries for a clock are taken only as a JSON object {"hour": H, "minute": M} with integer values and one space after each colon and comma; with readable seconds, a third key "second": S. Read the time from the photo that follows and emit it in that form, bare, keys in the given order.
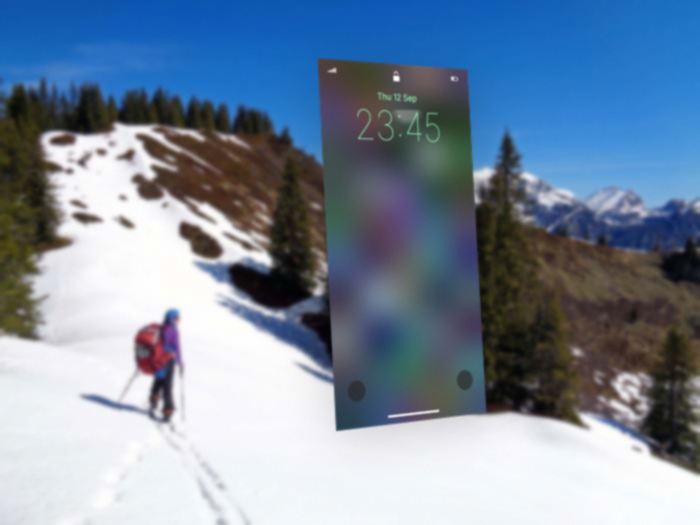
{"hour": 23, "minute": 45}
